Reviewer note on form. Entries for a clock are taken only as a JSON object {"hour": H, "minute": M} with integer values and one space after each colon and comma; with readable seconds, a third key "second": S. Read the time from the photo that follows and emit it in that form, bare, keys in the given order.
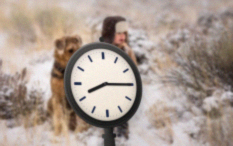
{"hour": 8, "minute": 15}
